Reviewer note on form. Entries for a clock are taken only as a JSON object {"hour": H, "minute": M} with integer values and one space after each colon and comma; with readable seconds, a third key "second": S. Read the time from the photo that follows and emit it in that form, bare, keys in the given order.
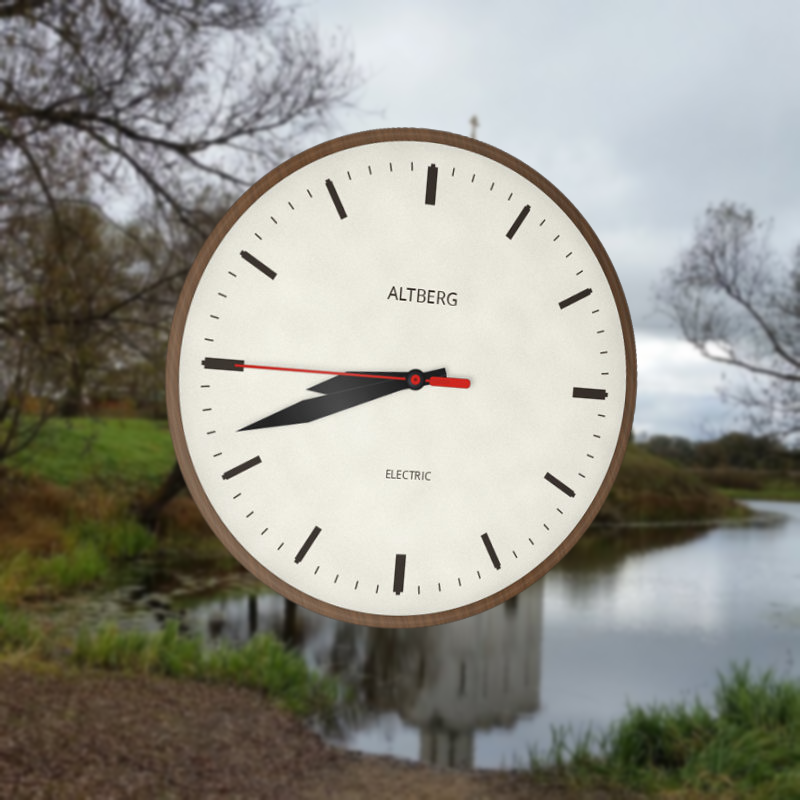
{"hour": 8, "minute": 41, "second": 45}
